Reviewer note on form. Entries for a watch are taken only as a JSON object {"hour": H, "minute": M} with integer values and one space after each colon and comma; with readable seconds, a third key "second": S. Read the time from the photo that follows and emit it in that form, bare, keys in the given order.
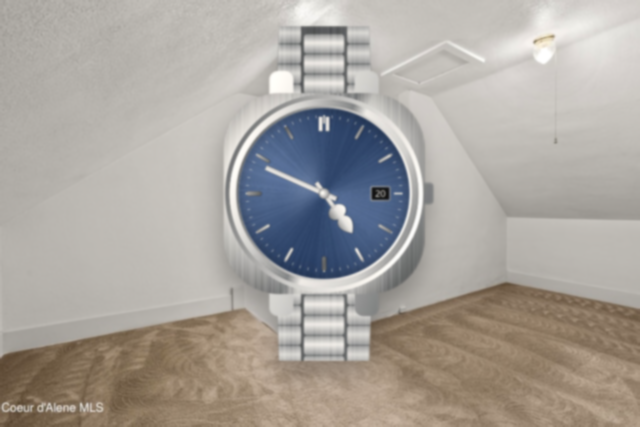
{"hour": 4, "minute": 49}
